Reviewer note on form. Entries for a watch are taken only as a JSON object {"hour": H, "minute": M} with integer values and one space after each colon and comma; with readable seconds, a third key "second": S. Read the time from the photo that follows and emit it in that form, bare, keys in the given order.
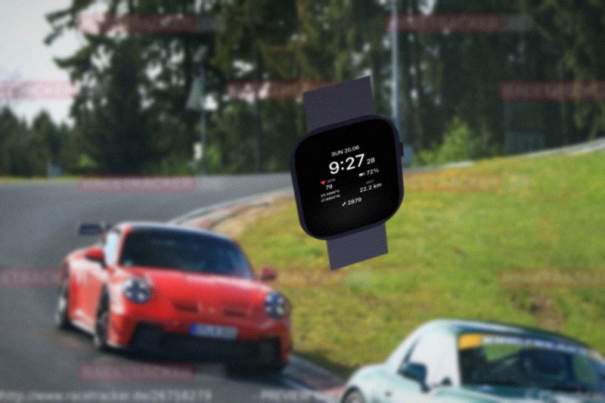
{"hour": 9, "minute": 27}
